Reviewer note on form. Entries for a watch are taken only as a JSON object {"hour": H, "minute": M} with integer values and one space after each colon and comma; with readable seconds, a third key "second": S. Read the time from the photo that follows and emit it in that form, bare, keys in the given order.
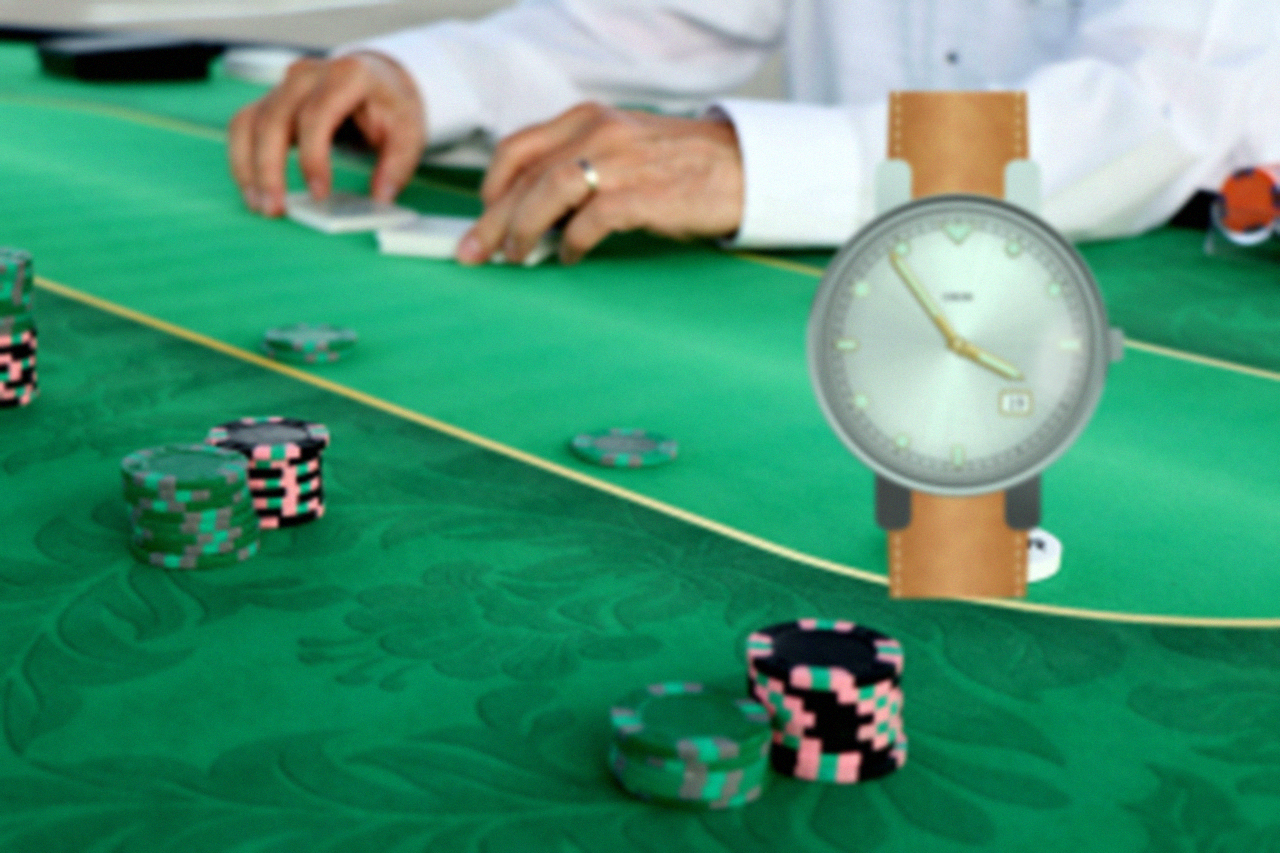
{"hour": 3, "minute": 54}
